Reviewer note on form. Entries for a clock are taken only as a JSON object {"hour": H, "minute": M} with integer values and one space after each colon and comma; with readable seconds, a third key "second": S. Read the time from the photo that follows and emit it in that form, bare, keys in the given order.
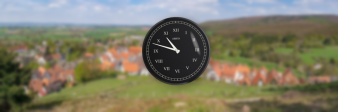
{"hour": 10, "minute": 48}
